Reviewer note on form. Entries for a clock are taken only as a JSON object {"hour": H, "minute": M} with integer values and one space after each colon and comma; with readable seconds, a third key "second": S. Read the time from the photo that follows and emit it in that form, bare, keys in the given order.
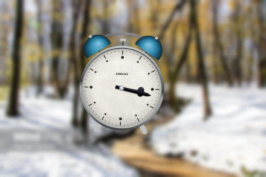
{"hour": 3, "minute": 17}
